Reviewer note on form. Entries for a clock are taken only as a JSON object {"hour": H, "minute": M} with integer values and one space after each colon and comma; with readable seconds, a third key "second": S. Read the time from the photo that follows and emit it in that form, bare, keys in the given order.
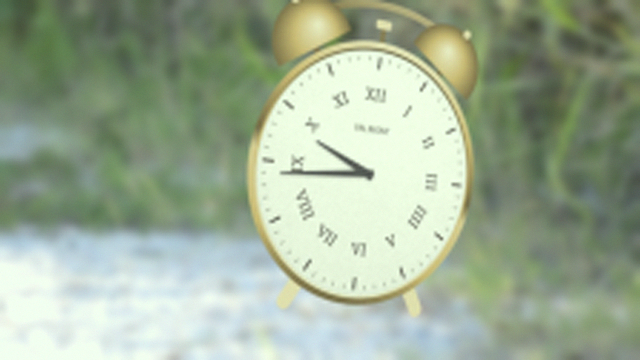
{"hour": 9, "minute": 44}
